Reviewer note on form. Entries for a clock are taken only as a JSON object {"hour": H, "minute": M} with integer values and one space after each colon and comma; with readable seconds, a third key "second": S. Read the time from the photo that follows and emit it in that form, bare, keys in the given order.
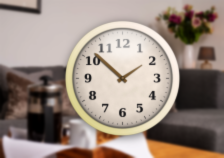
{"hour": 1, "minute": 52}
